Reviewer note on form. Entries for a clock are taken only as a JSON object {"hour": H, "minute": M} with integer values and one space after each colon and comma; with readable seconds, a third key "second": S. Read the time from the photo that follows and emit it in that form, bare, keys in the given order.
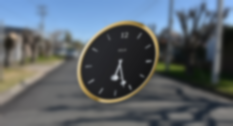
{"hour": 6, "minute": 27}
